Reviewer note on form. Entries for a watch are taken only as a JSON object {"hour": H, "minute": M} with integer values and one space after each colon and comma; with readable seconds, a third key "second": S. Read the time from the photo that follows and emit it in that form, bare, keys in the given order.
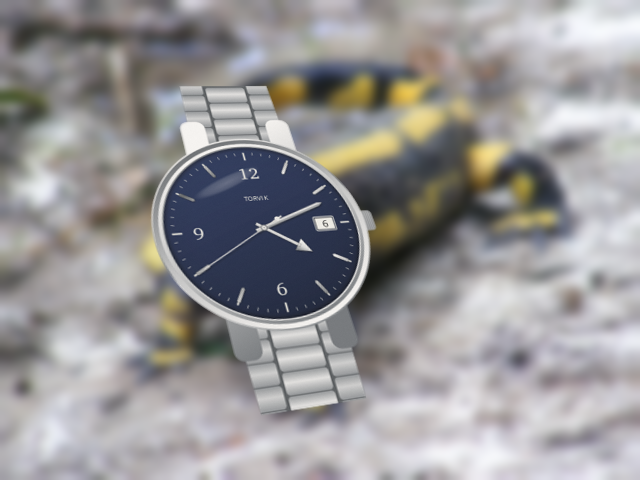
{"hour": 4, "minute": 11, "second": 40}
